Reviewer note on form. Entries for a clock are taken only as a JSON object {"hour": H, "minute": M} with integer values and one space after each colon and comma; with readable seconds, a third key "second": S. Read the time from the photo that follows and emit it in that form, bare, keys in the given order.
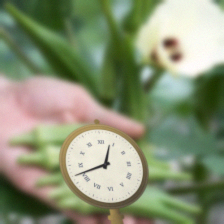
{"hour": 12, "minute": 42}
